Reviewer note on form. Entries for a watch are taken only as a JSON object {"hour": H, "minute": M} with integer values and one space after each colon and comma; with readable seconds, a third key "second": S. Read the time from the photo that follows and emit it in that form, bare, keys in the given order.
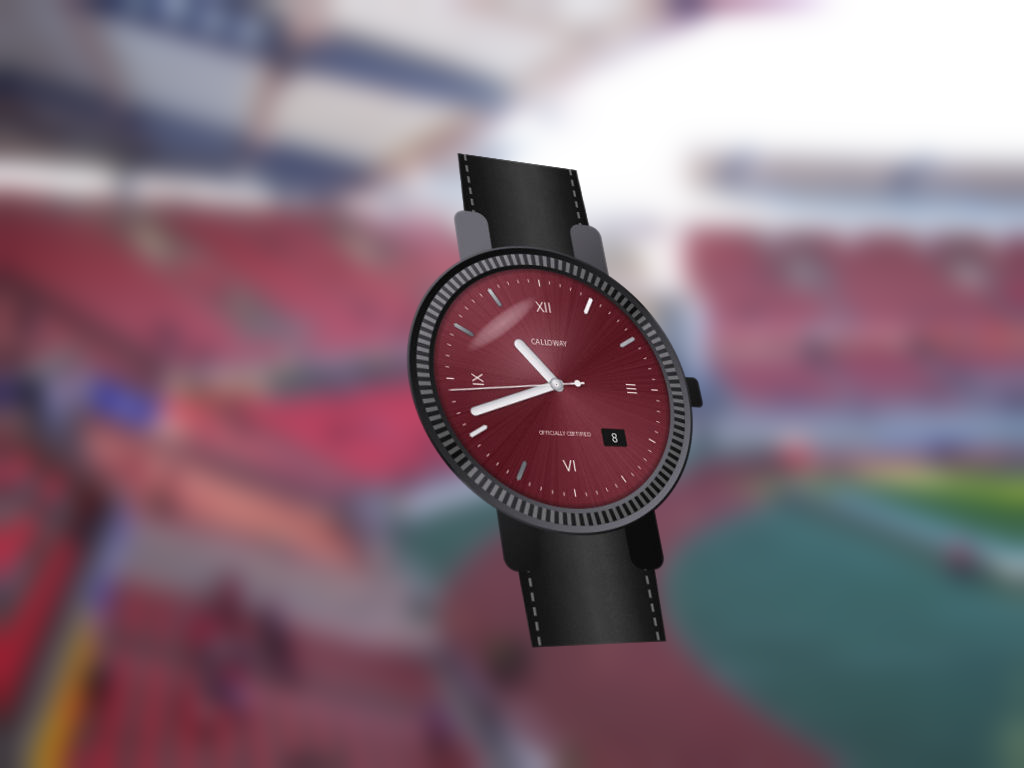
{"hour": 10, "minute": 41, "second": 44}
